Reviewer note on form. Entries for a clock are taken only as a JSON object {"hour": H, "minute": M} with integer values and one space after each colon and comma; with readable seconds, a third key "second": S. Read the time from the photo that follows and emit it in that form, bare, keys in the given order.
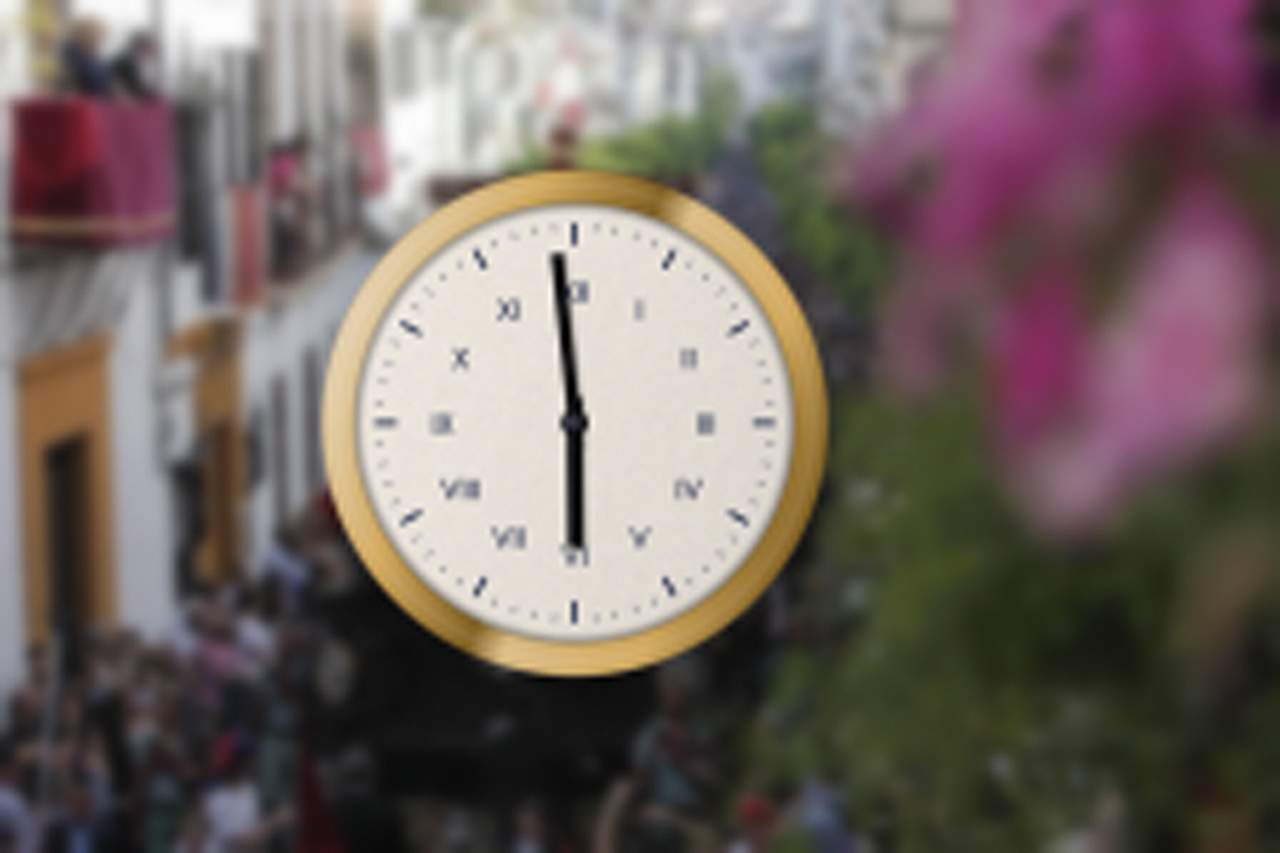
{"hour": 5, "minute": 59}
